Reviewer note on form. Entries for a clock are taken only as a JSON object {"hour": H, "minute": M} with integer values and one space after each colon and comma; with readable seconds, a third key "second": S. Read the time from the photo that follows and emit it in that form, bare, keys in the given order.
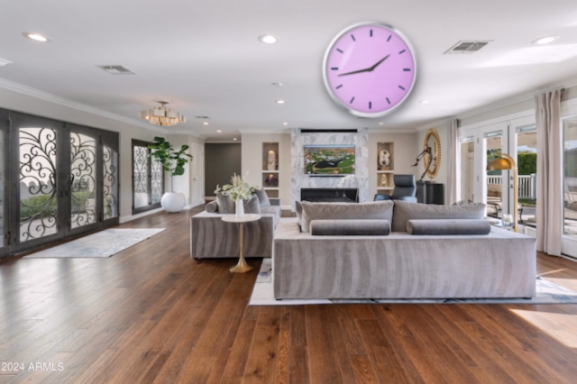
{"hour": 1, "minute": 43}
